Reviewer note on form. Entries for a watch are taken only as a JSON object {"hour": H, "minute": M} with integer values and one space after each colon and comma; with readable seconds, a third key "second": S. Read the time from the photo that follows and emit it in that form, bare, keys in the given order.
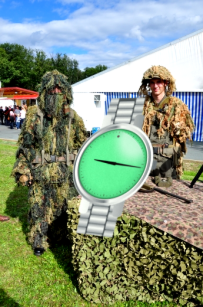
{"hour": 9, "minute": 16}
